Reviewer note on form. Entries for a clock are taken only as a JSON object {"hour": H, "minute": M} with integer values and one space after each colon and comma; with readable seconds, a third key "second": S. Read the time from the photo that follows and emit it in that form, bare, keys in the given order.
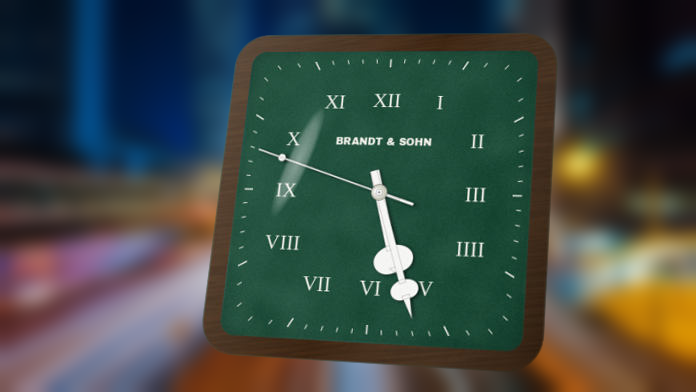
{"hour": 5, "minute": 26, "second": 48}
